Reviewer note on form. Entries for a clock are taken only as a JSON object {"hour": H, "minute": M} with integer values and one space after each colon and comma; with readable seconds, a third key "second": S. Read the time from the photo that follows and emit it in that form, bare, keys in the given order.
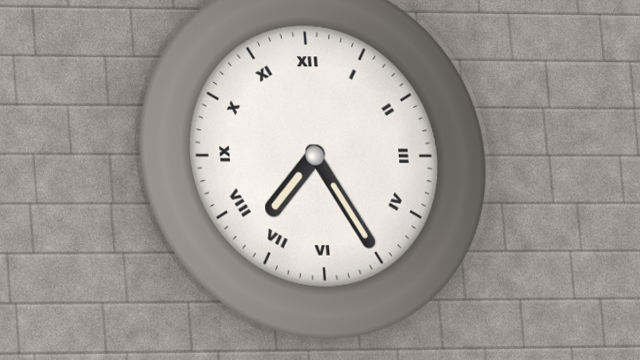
{"hour": 7, "minute": 25}
